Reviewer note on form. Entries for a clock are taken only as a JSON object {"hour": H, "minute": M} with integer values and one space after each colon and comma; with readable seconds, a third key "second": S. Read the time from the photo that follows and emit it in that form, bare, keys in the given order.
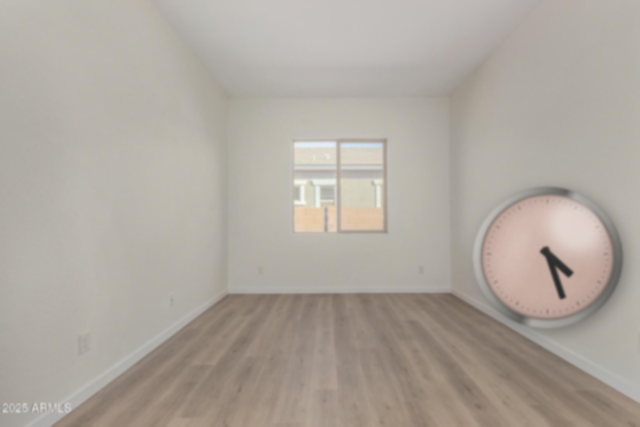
{"hour": 4, "minute": 27}
